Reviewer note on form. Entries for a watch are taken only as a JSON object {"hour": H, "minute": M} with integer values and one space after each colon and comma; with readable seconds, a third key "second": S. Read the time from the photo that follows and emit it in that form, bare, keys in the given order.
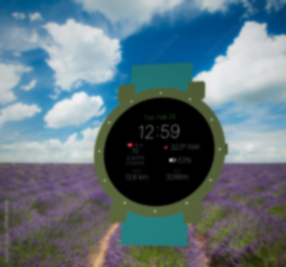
{"hour": 12, "minute": 59}
